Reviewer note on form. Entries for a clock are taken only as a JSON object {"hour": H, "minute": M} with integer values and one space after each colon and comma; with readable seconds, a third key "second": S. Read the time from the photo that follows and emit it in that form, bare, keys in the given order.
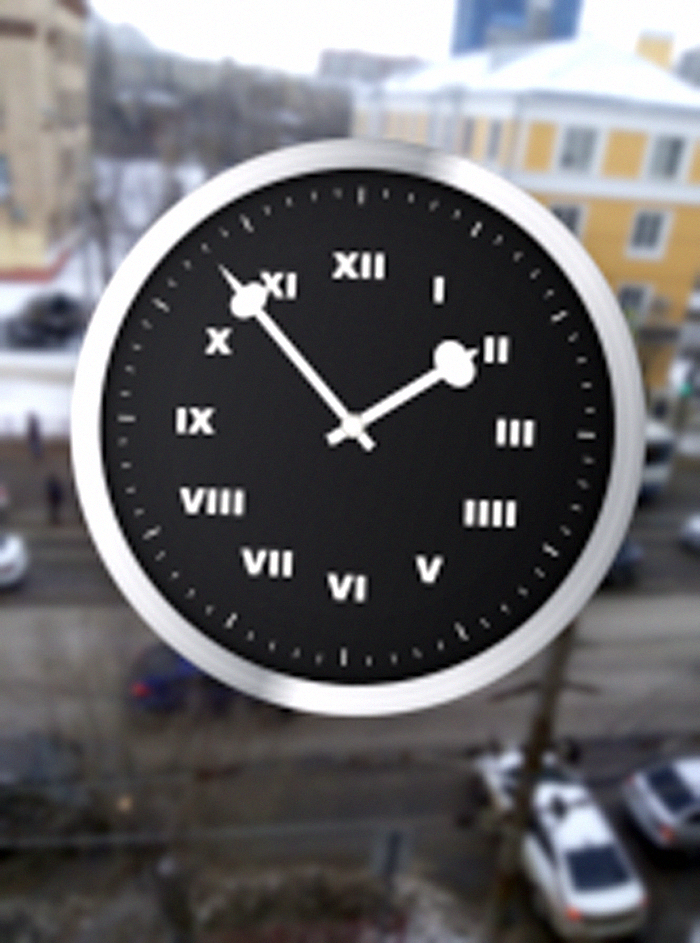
{"hour": 1, "minute": 53}
